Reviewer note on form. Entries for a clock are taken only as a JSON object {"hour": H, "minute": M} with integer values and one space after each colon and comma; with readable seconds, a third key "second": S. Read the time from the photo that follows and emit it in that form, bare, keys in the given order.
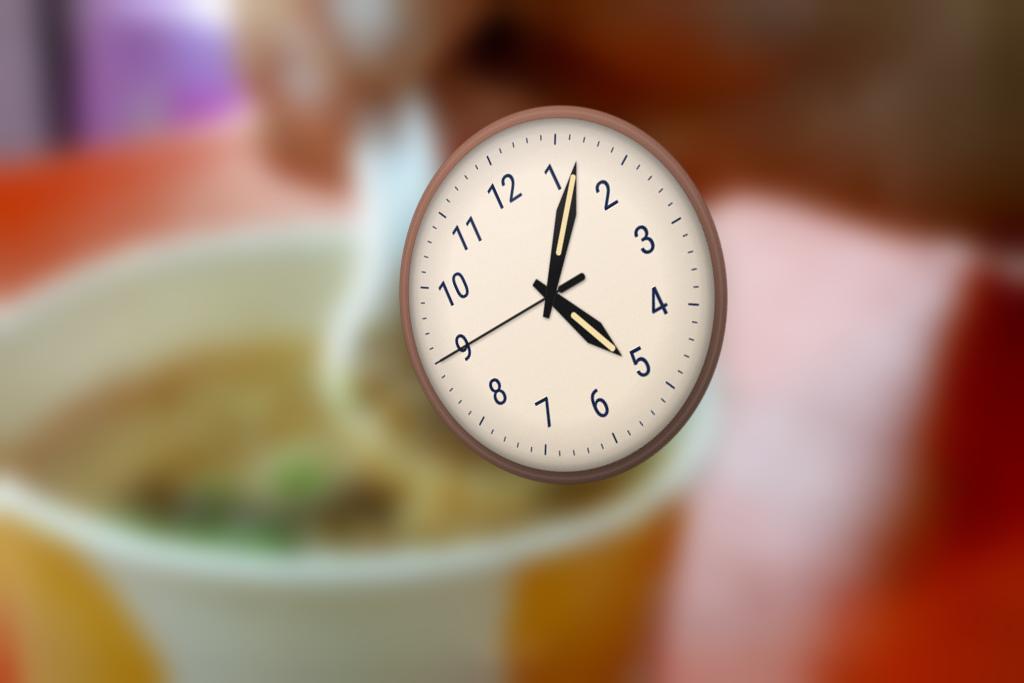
{"hour": 5, "minute": 6, "second": 45}
